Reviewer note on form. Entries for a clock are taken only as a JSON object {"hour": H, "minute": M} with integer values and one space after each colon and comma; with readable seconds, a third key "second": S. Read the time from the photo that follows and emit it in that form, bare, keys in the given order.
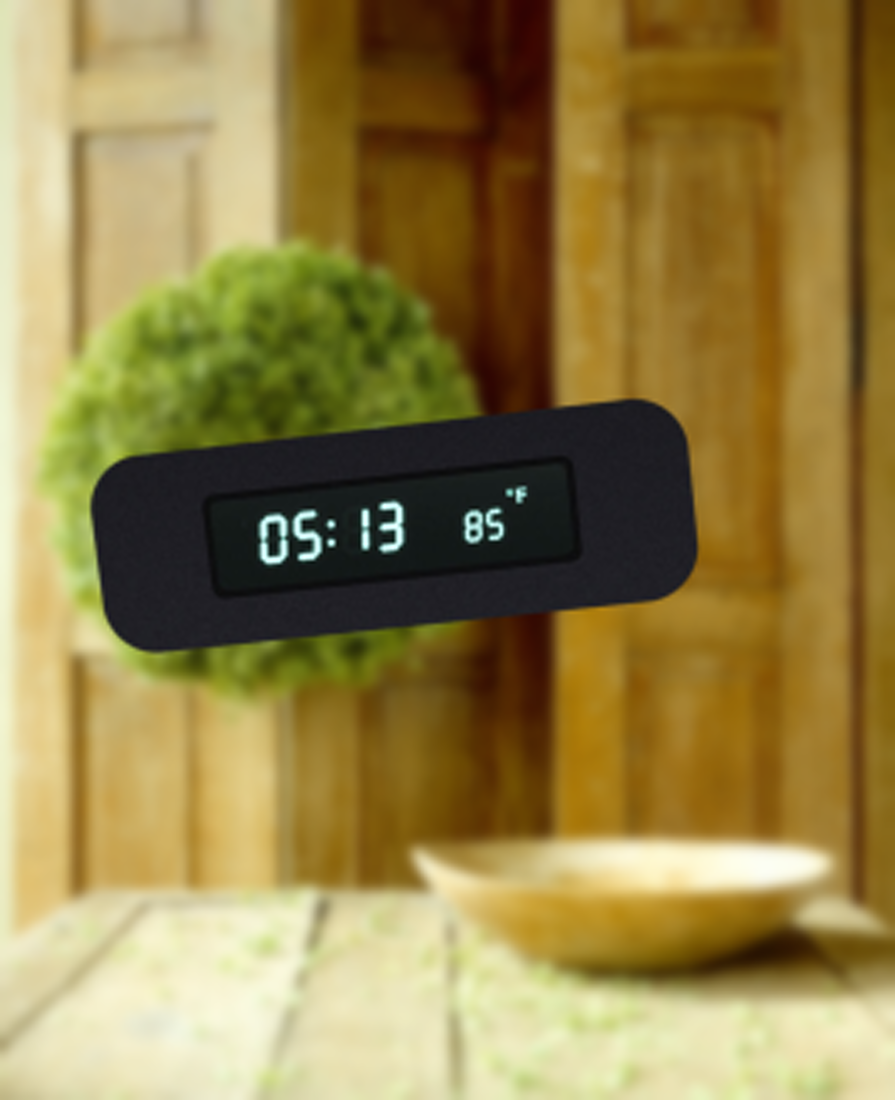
{"hour": 5, "minute": 13}
